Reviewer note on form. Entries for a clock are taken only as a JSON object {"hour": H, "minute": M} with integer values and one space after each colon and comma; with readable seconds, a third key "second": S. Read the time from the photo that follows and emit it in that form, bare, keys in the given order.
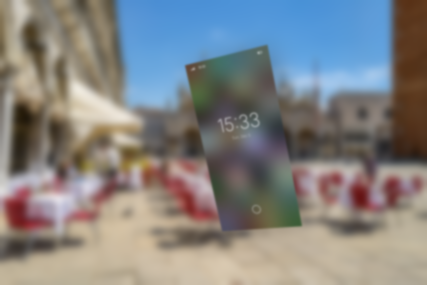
{"hour": 15, "minute": 33}
